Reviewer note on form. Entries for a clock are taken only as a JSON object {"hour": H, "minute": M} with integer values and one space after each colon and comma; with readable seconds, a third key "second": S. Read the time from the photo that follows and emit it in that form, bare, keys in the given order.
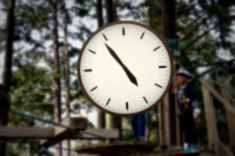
{"hour": 4, "minute": 54}
